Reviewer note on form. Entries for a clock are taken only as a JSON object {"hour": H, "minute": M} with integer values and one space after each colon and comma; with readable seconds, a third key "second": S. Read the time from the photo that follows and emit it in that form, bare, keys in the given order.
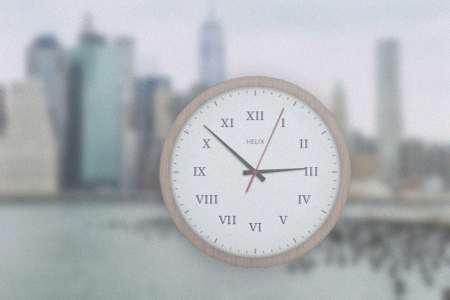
{"hour": 2, "minute": 52, "second": 4}
